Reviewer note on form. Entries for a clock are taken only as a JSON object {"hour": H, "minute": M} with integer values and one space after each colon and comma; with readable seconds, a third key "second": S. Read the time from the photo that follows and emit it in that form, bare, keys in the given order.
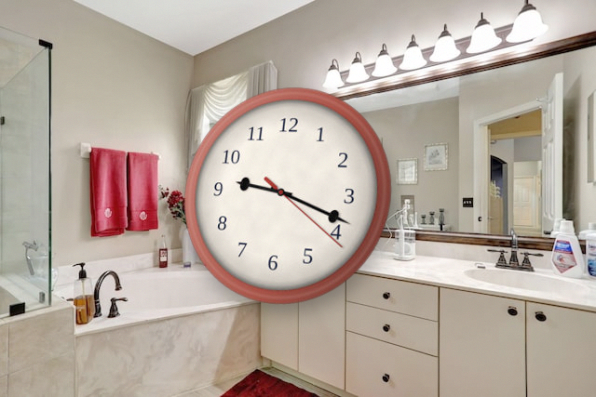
{"hour": 9, "minute": 18, "second": 21}
